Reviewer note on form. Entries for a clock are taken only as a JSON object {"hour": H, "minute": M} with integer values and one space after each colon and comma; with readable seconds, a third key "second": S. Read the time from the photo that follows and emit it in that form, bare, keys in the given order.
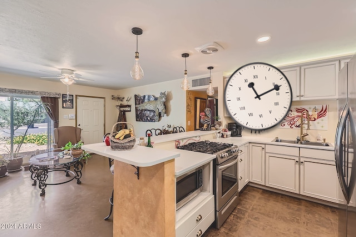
{"hour": 11, "minute": 12}
